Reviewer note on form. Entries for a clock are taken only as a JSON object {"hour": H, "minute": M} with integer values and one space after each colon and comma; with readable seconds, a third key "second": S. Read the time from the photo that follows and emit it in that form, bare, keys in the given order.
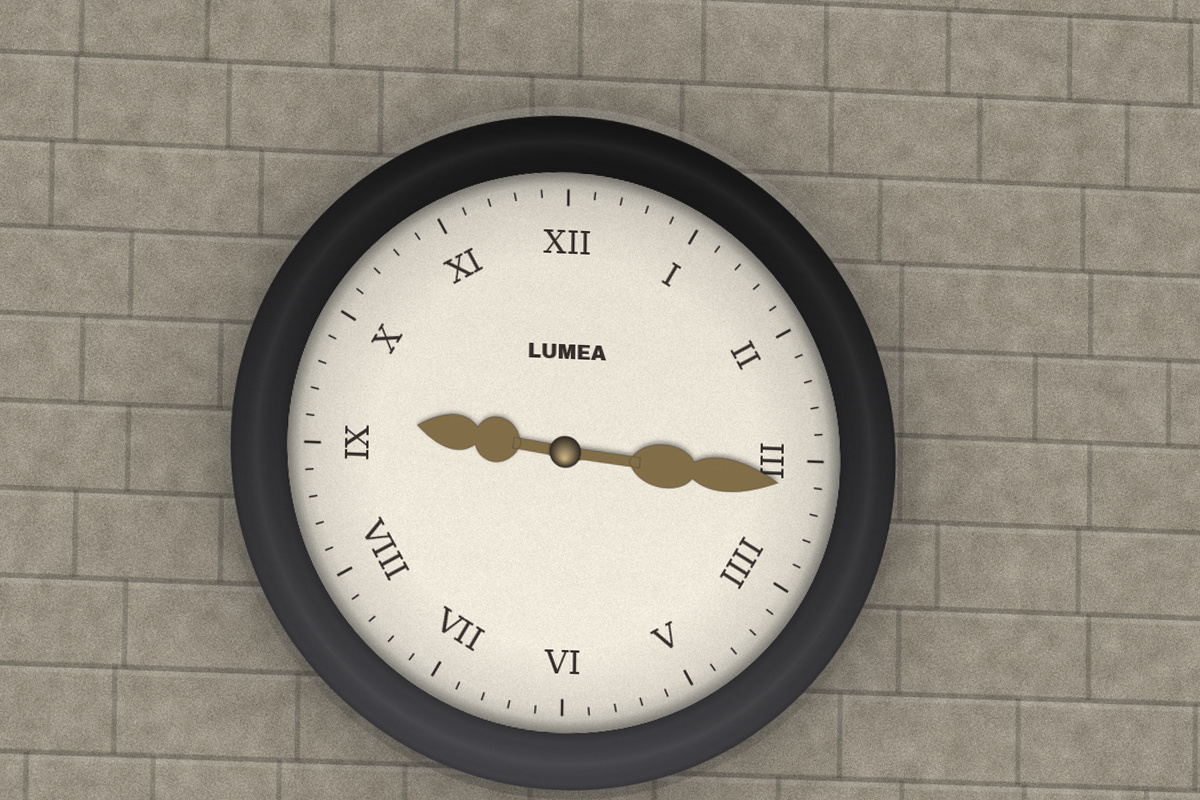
{"hour": 9, "minute": 16}
